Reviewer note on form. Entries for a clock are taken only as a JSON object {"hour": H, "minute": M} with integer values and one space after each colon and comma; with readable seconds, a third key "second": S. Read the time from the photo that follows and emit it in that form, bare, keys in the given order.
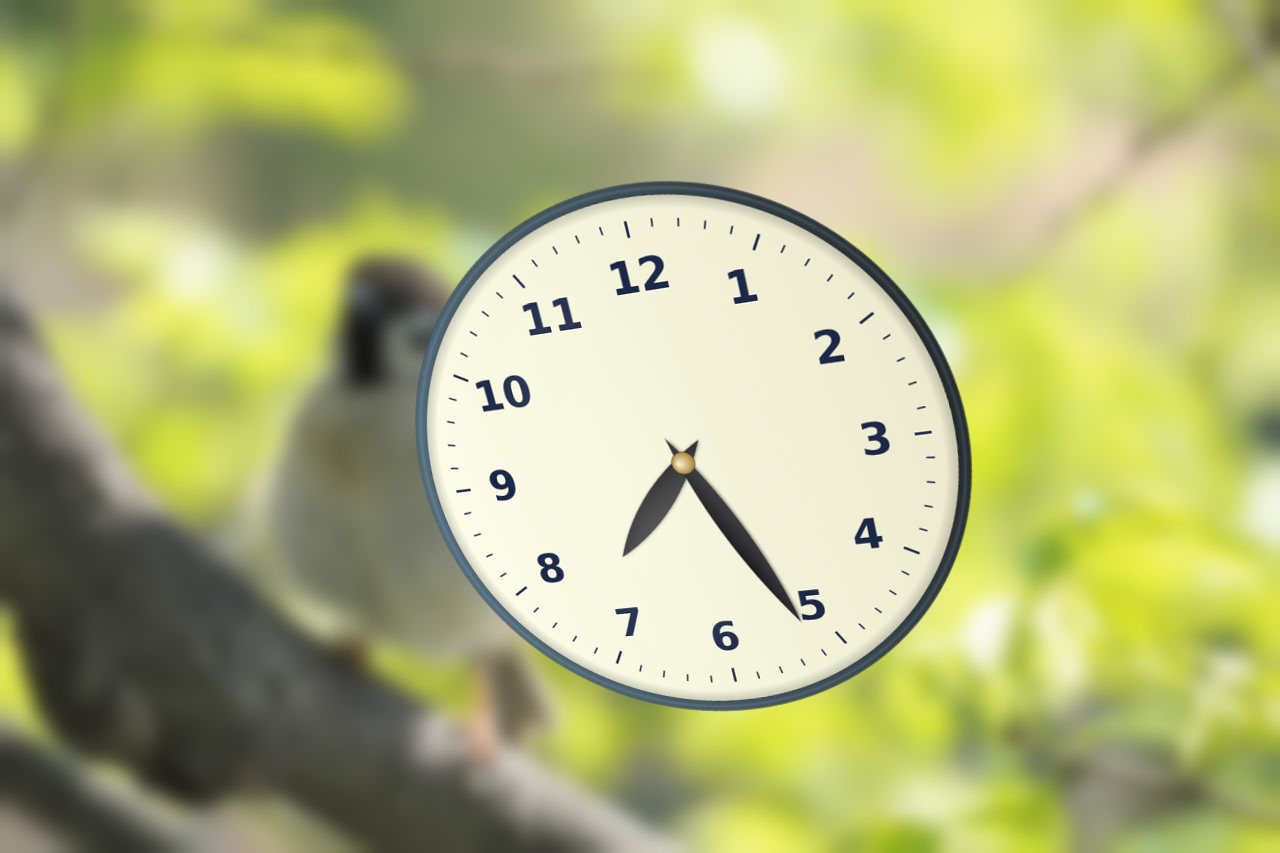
{"hour": 7, "minute": 26}
